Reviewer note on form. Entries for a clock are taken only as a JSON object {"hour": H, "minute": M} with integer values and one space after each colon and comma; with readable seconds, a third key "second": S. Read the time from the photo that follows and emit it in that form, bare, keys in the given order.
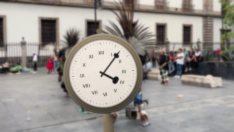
{"hour": 4, "minute": 7}
